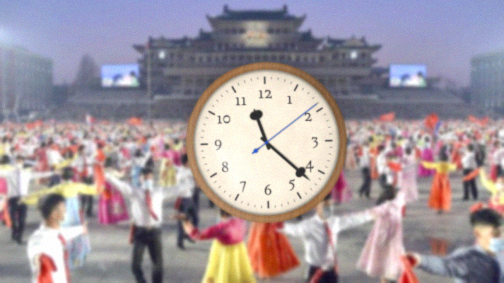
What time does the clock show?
11:22:09
